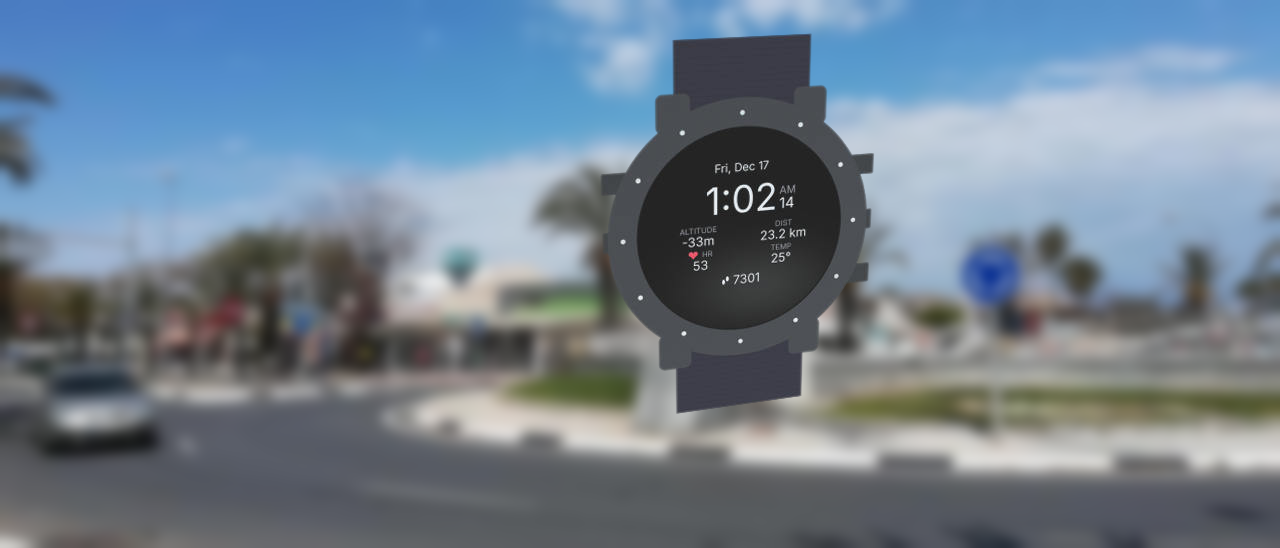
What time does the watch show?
1:02:14
